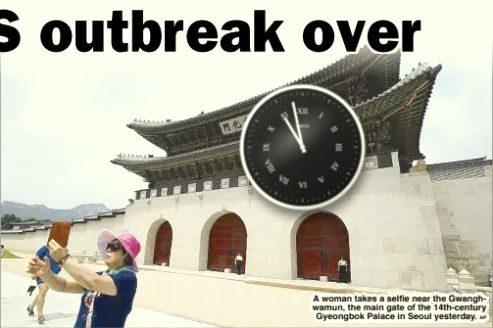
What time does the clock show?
10:58
